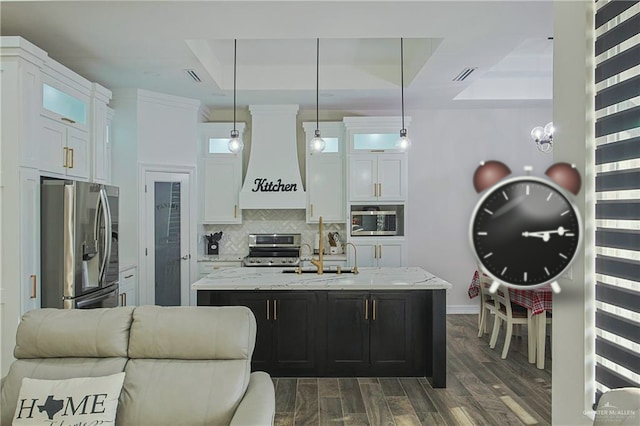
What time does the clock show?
3:14
